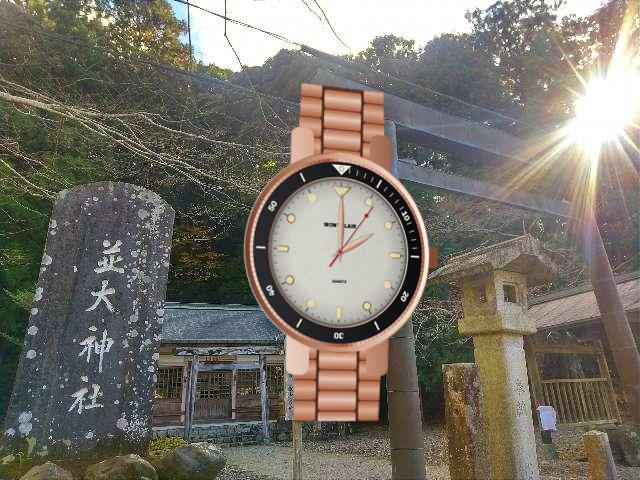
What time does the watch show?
2:00:06
